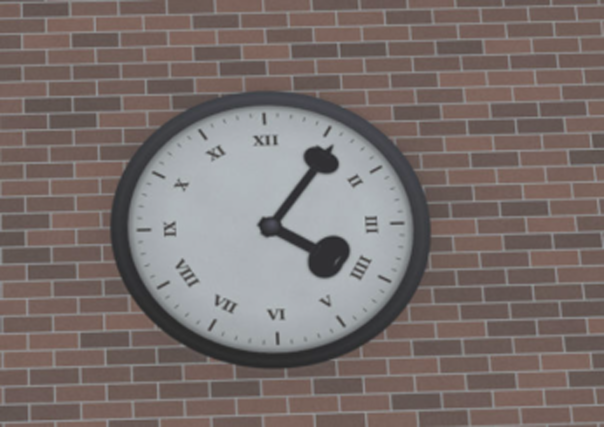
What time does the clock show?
4:06
